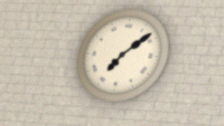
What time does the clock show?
7:08
